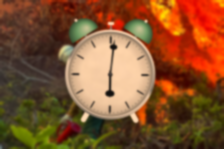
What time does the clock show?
6:01
